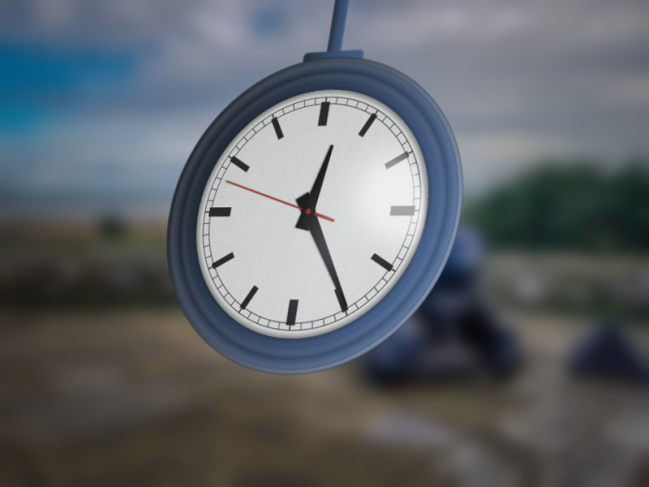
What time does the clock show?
12:24:48
